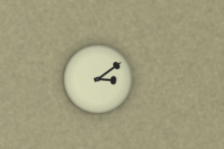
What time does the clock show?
3:09
